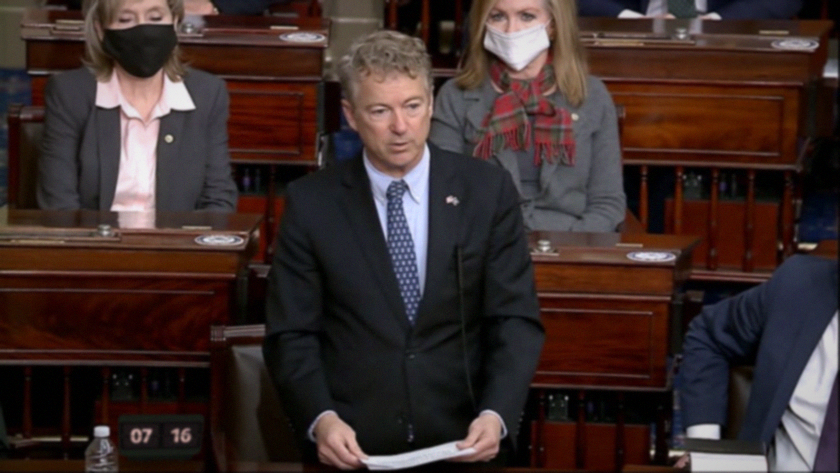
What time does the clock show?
7:16
